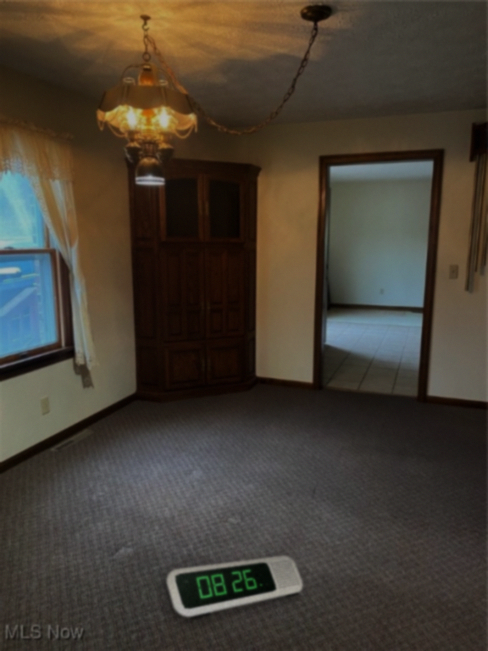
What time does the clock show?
8:26
